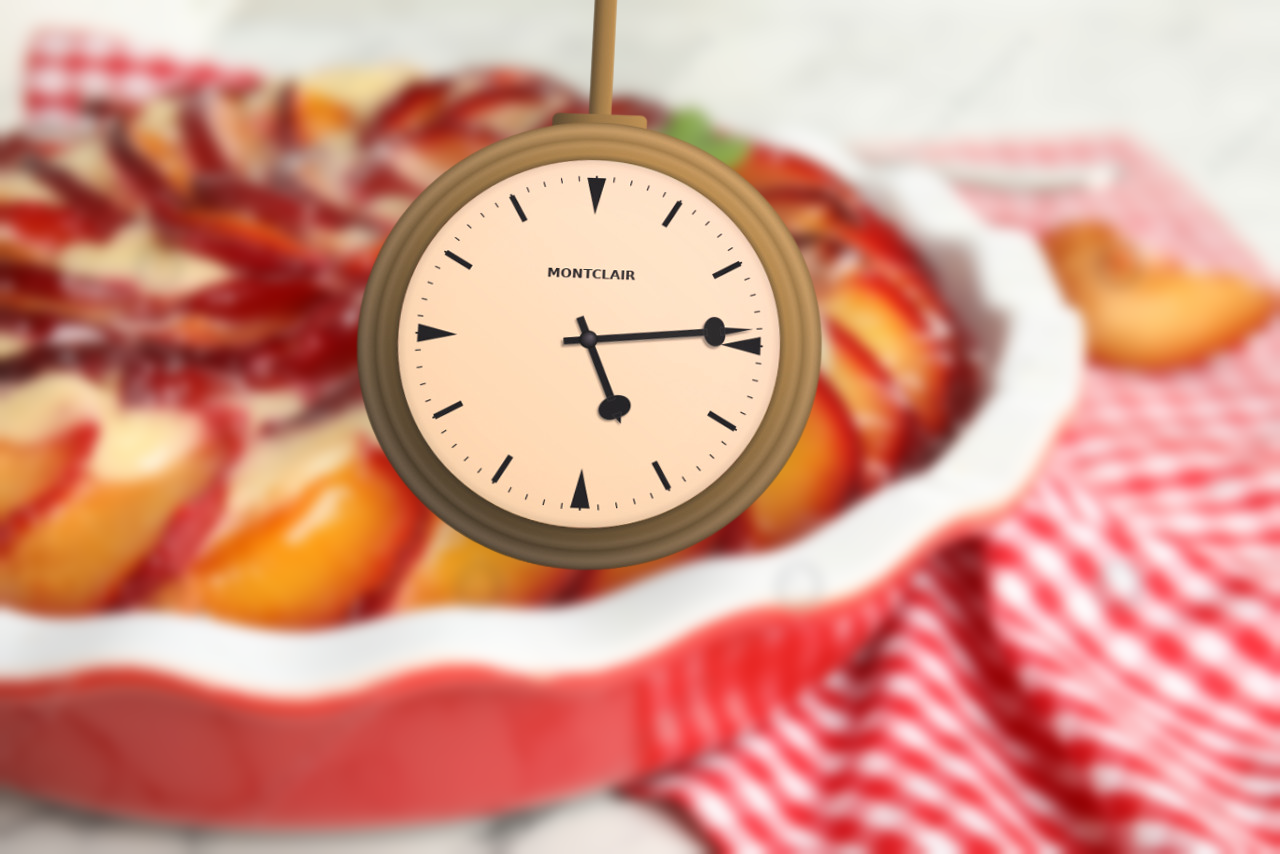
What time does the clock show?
5:14
